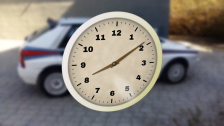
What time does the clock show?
8:09
